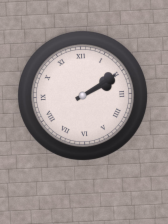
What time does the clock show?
2:10
